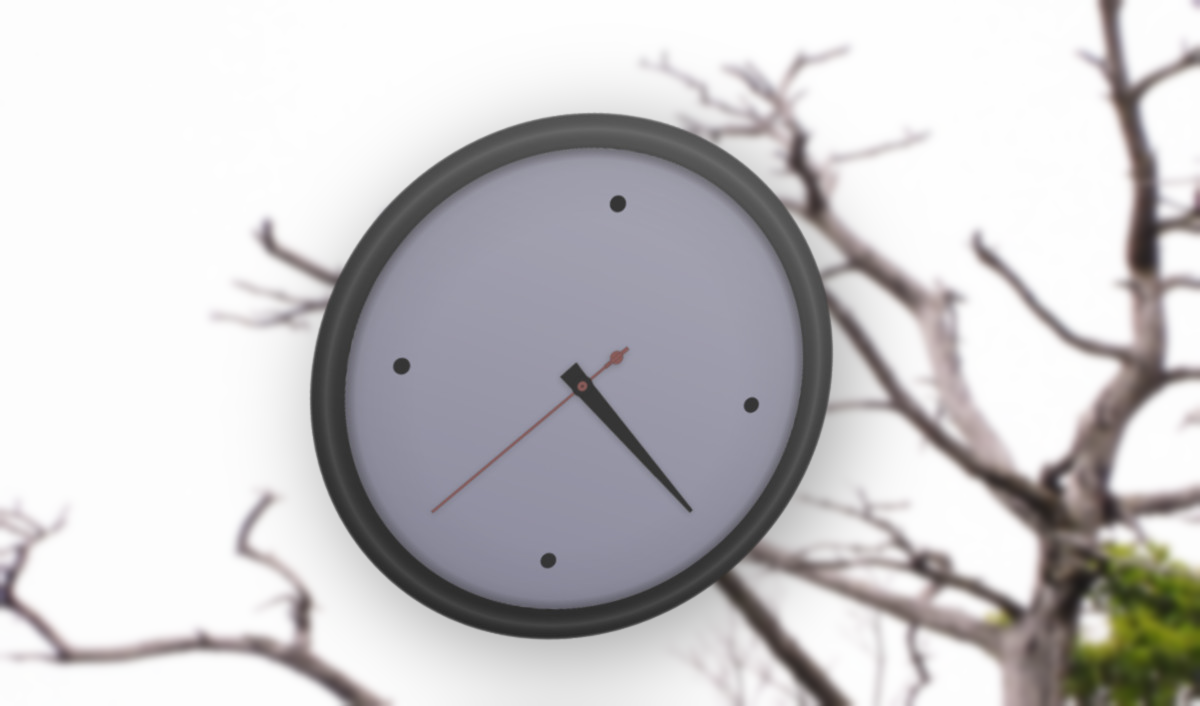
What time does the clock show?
4:21:37
